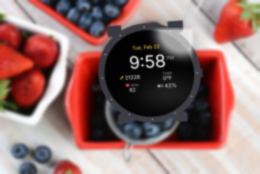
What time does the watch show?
9:58
